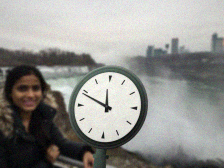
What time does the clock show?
11:49
